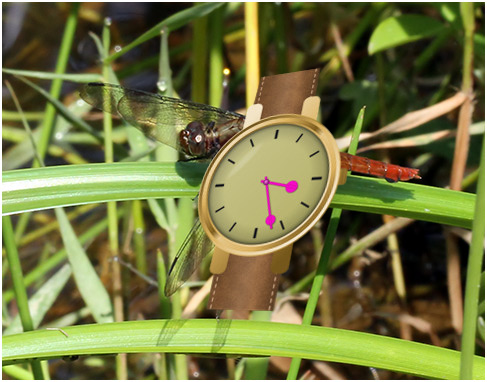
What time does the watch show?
3:27
